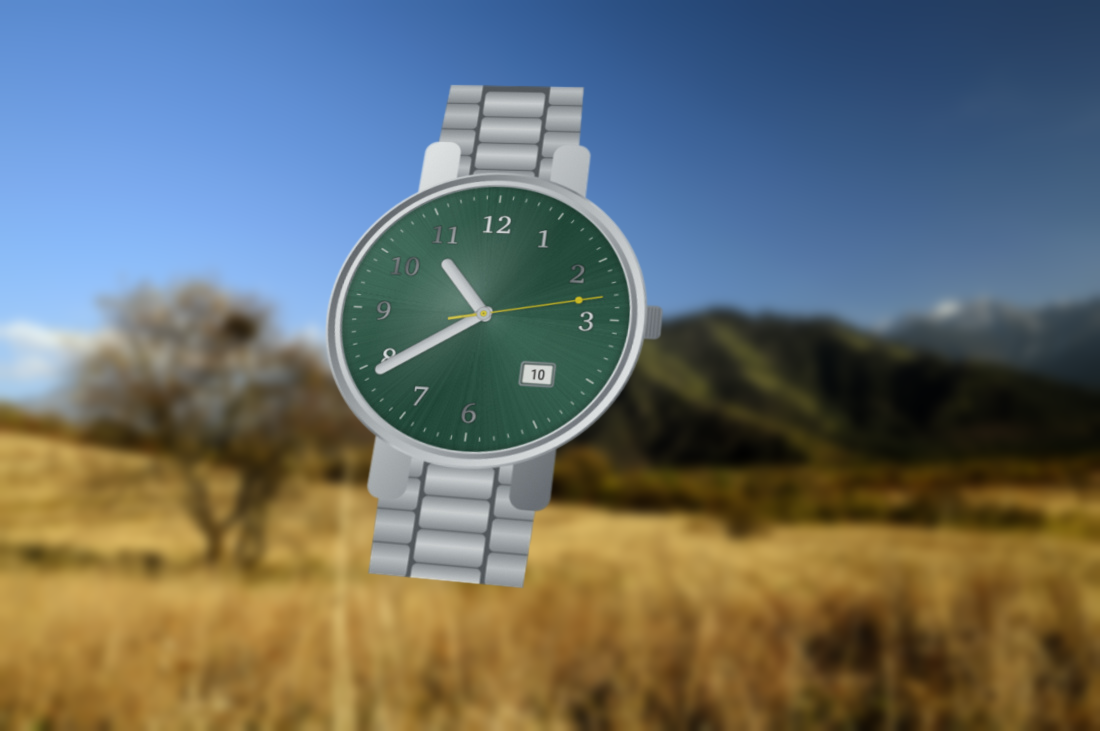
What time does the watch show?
10:39:13
